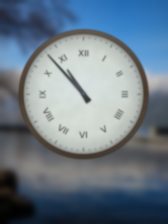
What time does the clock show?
10:53
